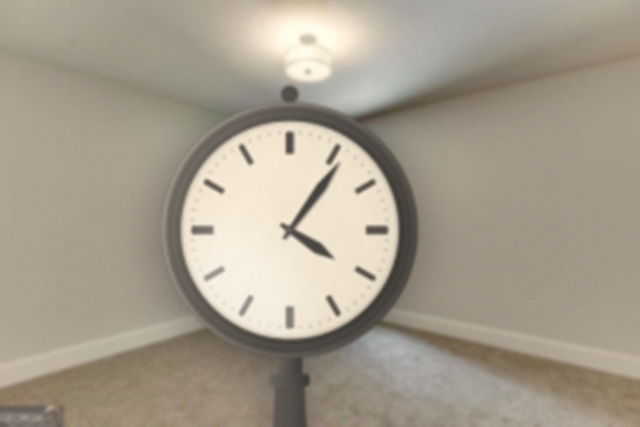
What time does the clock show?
4:06
